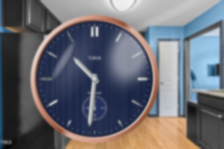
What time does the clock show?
10:31
